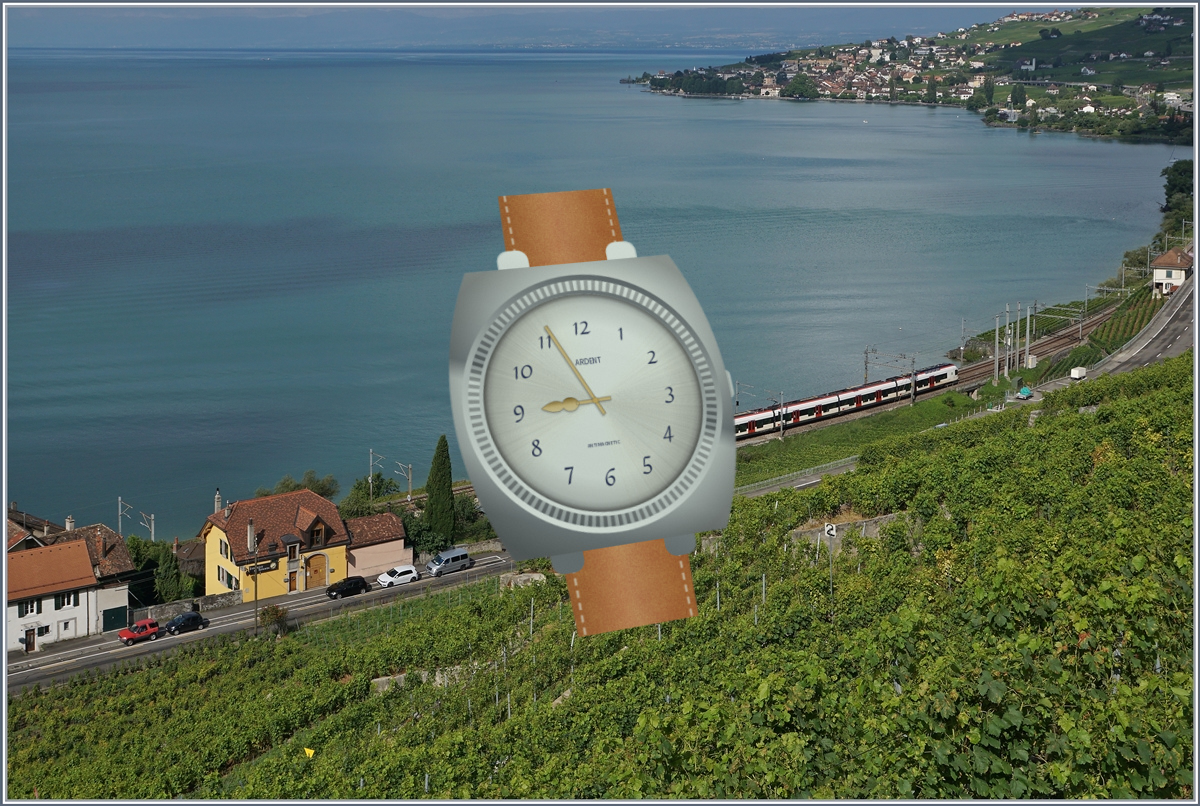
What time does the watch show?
8:56
